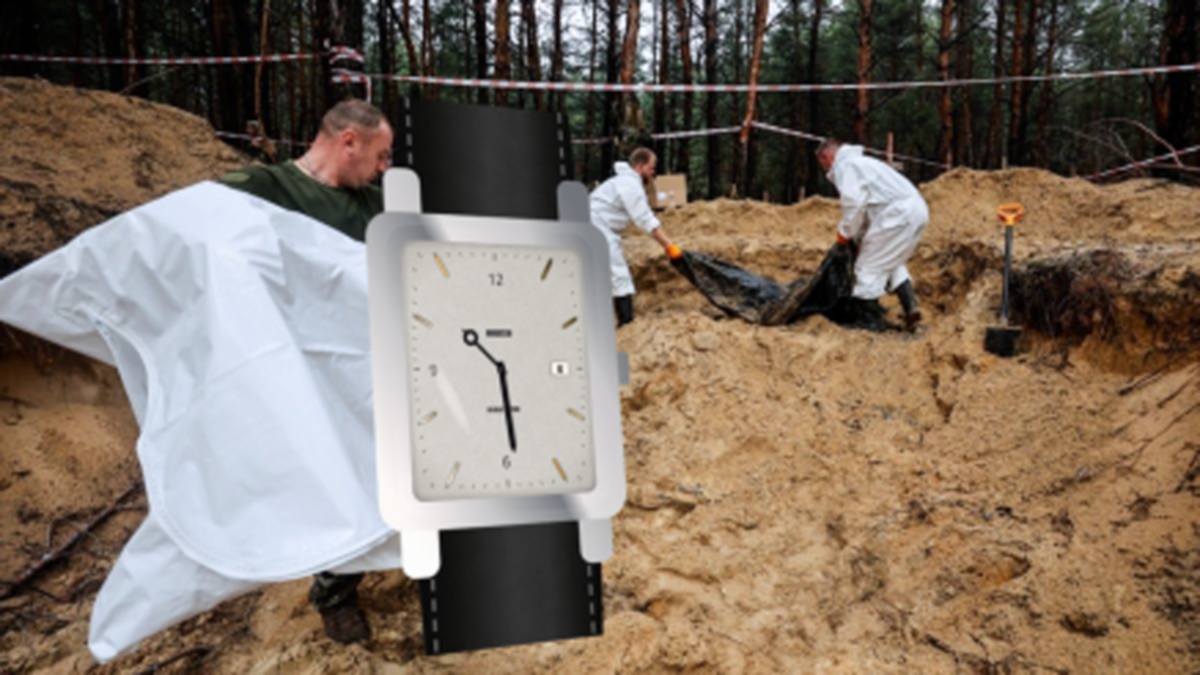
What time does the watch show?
10:29
